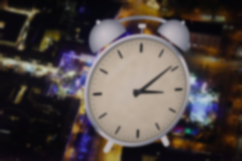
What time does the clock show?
3:09
